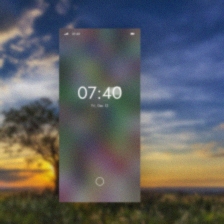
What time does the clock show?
7:40
